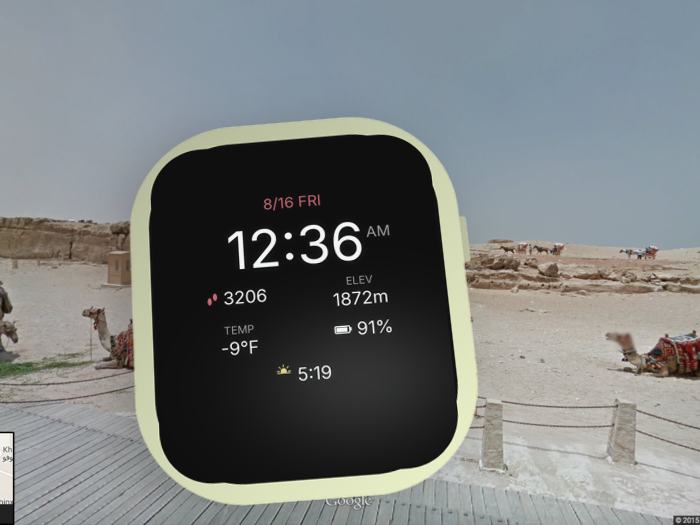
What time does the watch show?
12:36
